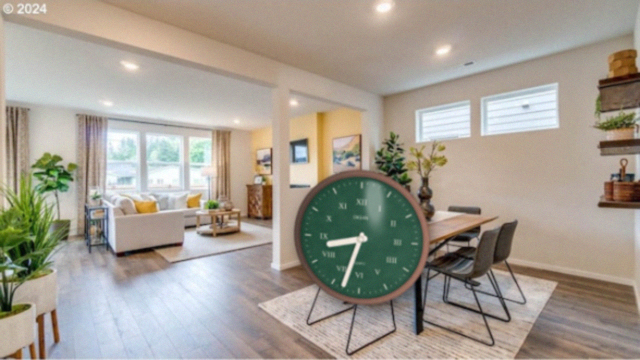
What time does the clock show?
8:33
